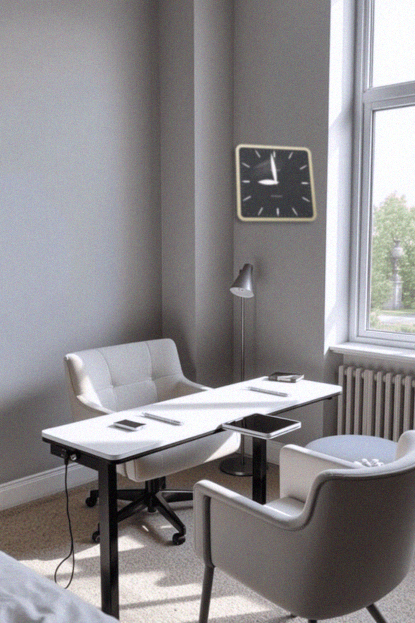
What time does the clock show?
8:59
